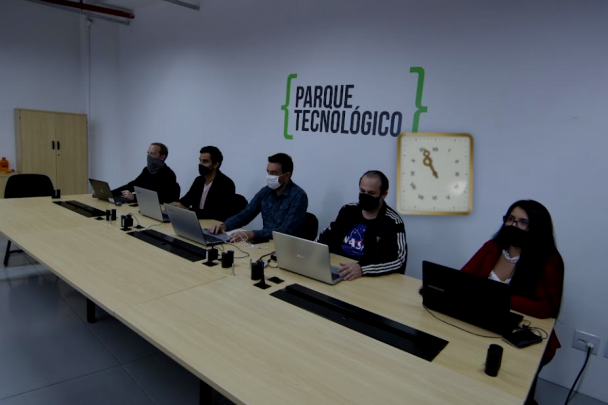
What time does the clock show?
10:56
